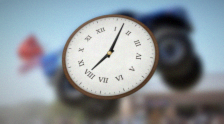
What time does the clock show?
8:07
